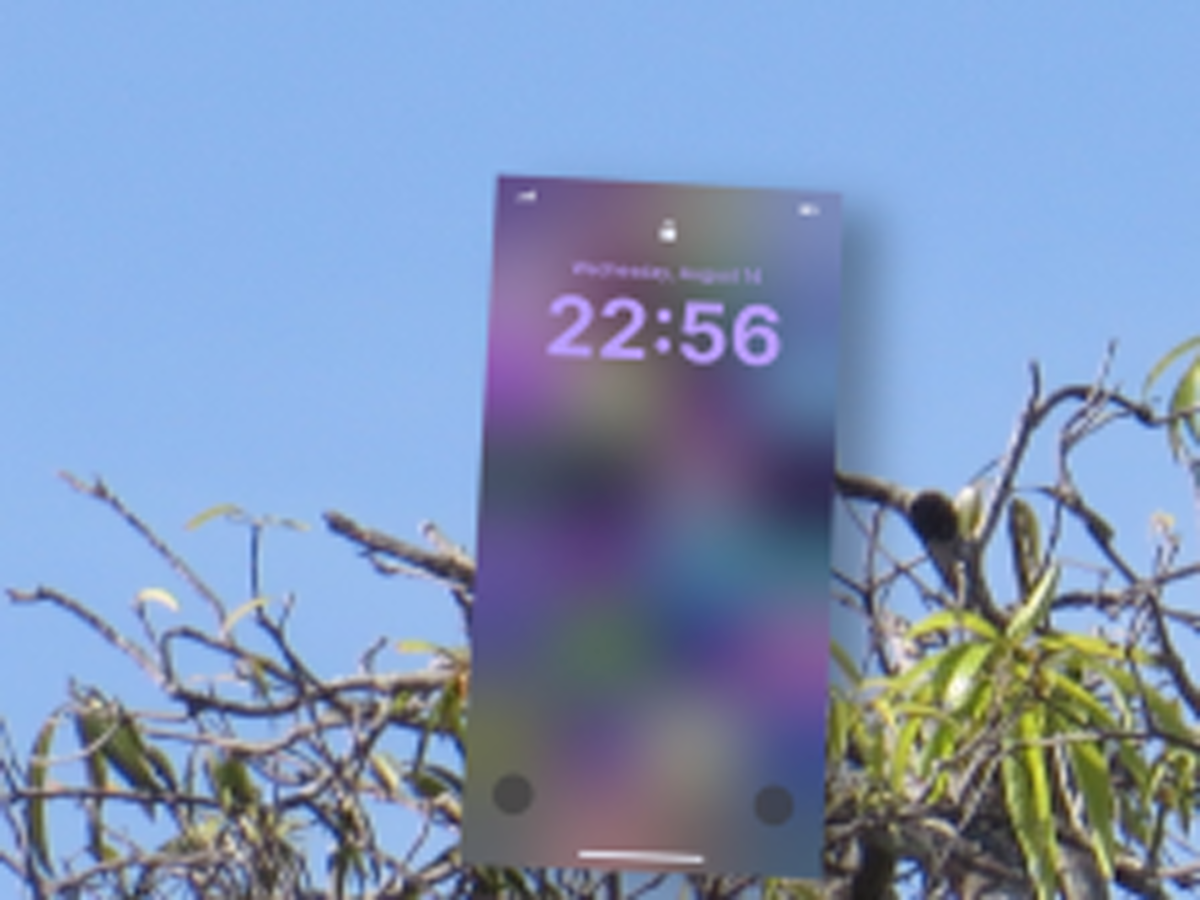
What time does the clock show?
22:56
